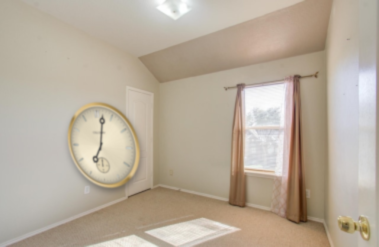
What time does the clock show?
7:02
